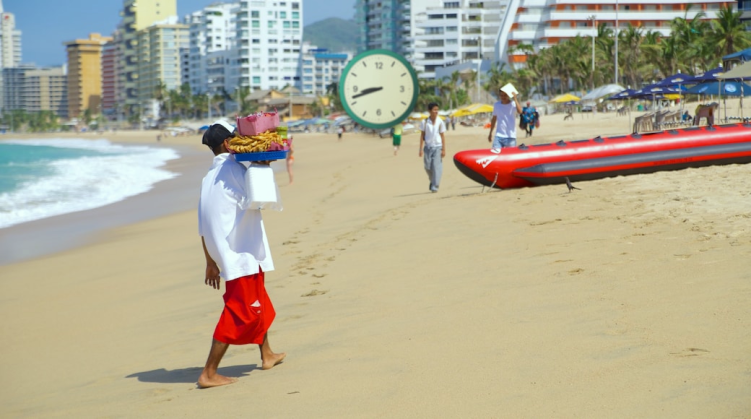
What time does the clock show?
8:42
